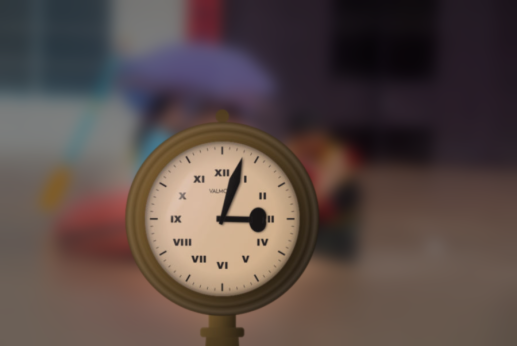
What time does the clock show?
3:03
